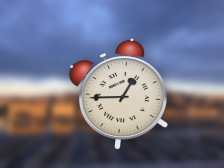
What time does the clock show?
1:49
